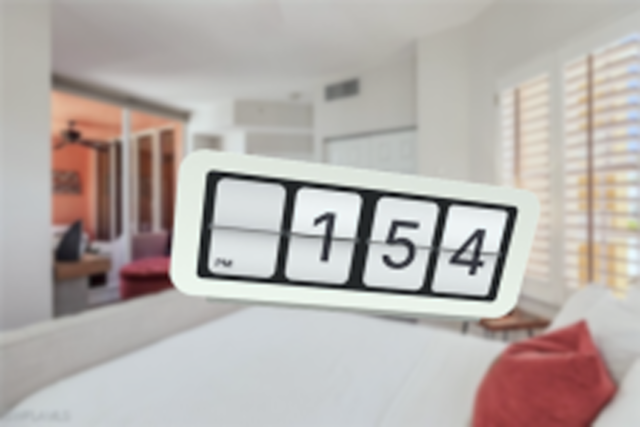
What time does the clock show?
1:54
